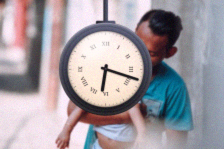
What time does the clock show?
6:18
